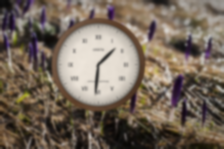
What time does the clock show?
1:31
